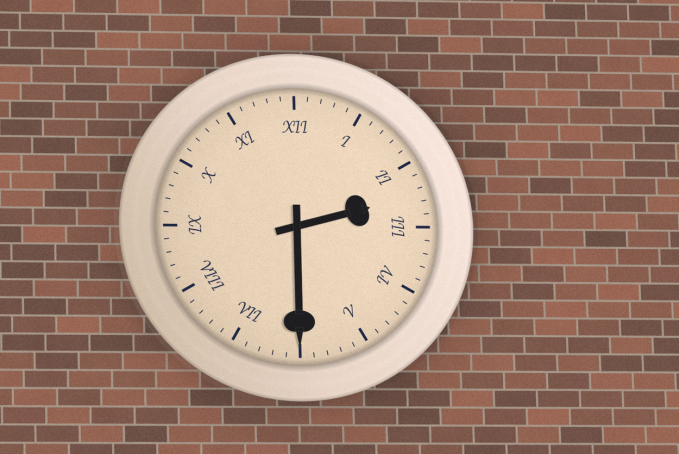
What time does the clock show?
2:30
